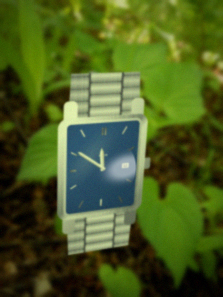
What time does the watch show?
11:51
